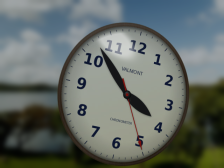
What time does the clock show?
3:52:25
